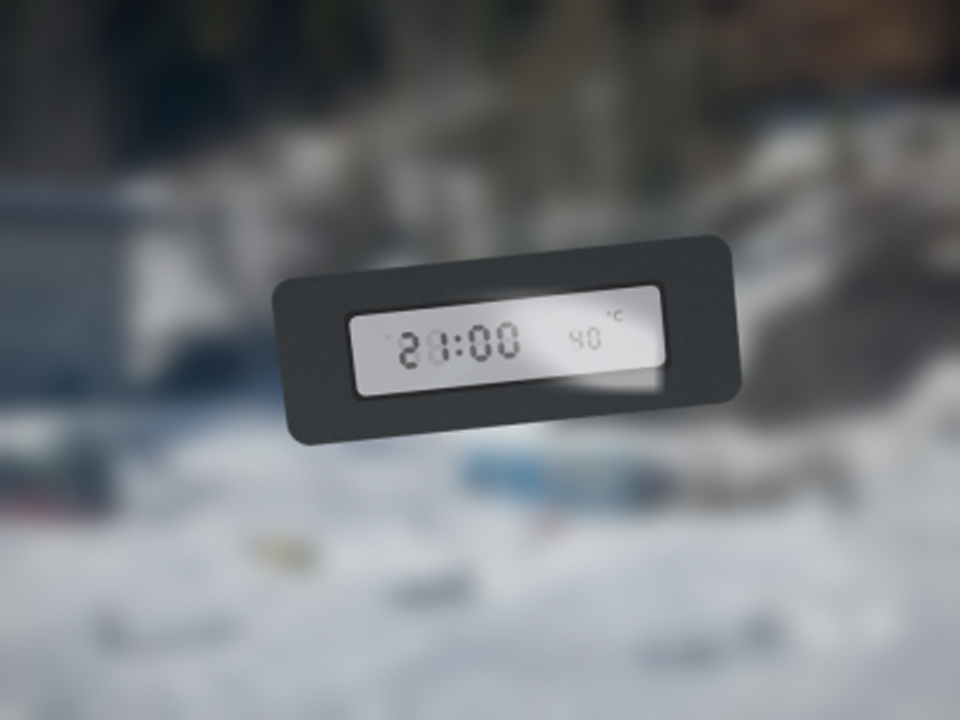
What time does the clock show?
21:00
